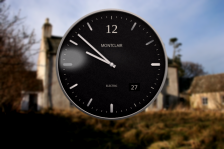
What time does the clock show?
9:52
